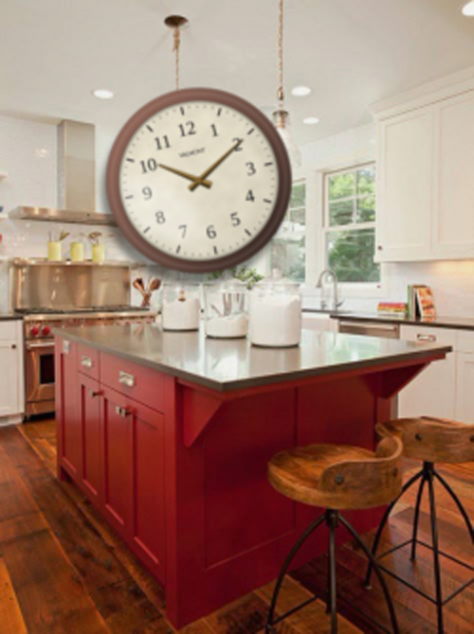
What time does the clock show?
10:10
